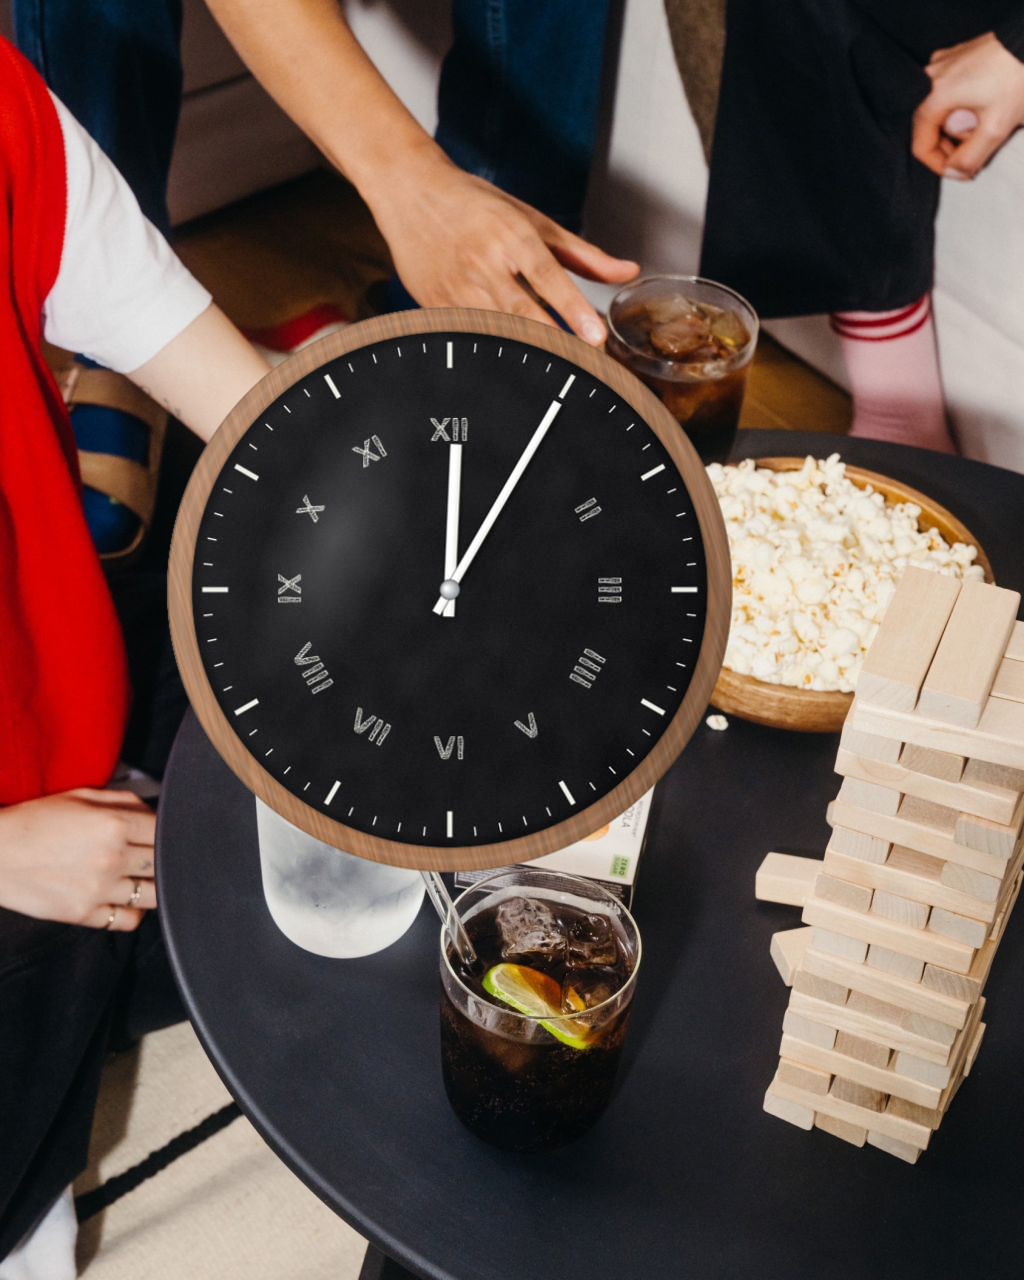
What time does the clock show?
12:05
